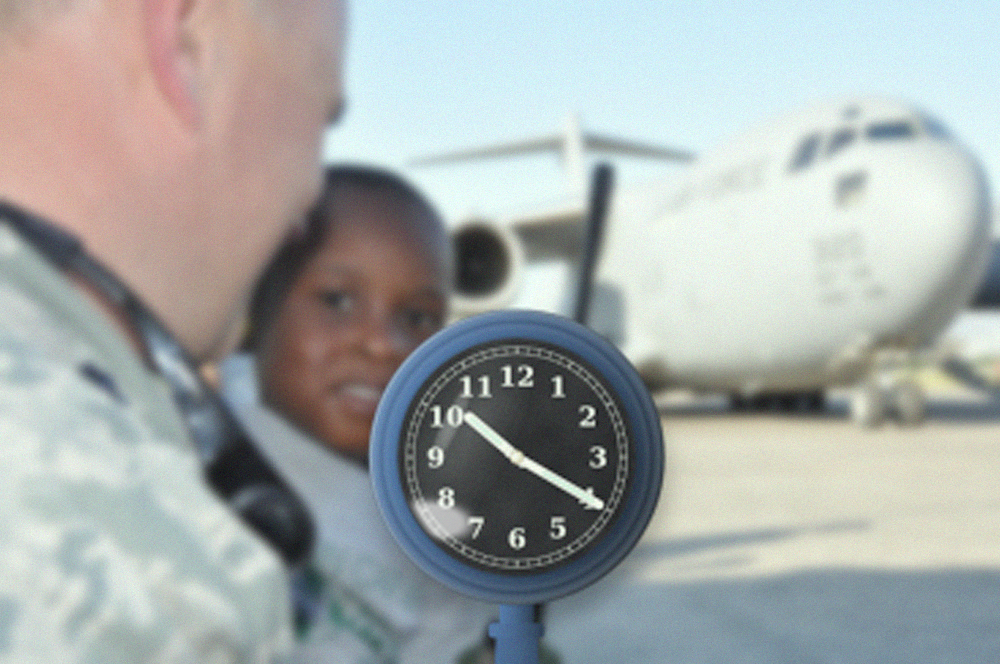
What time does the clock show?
10:20
